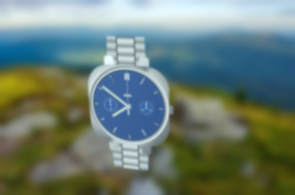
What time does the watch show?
7:51
